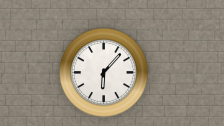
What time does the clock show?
6:07
